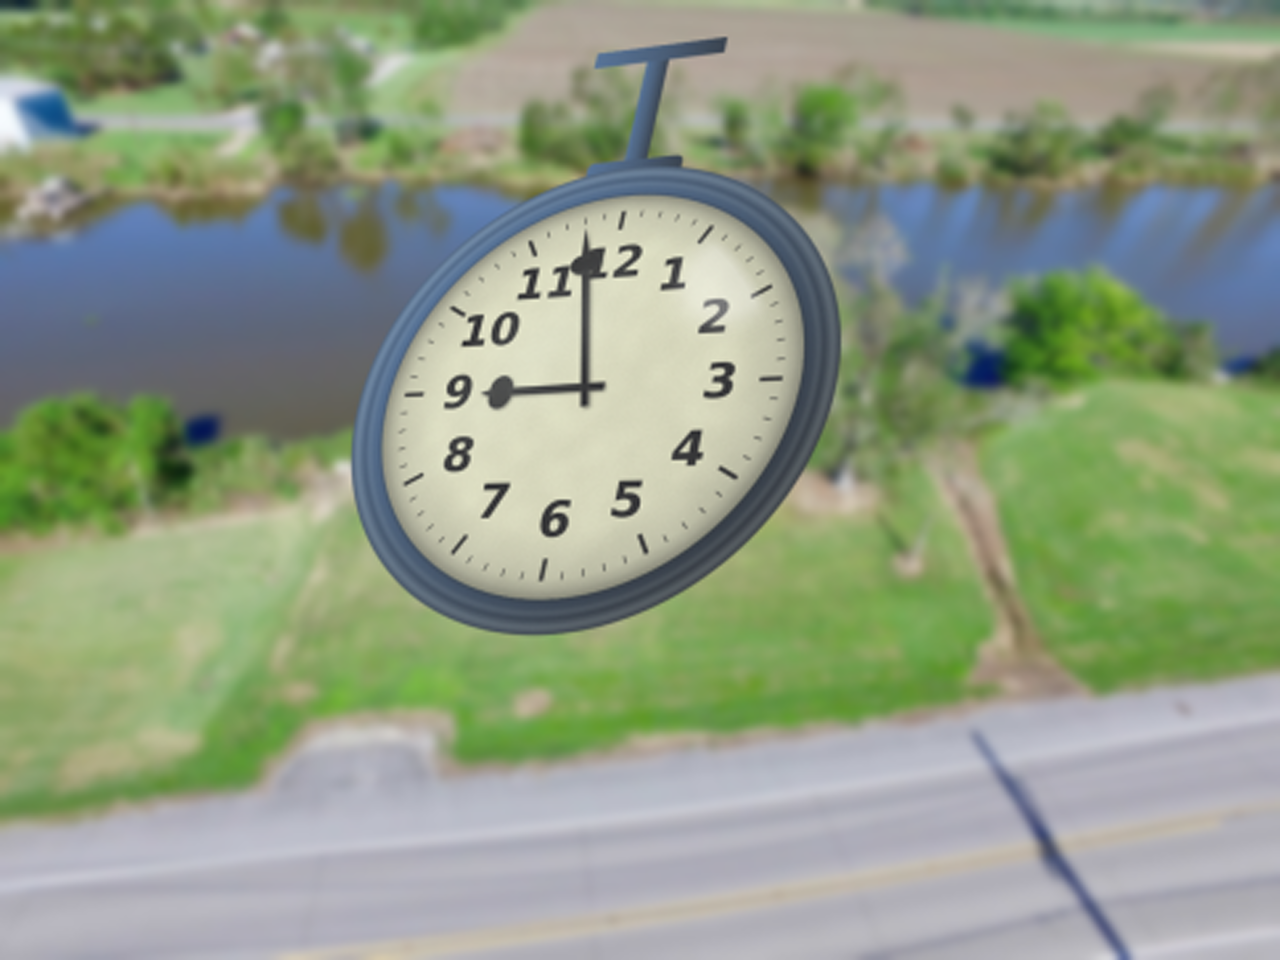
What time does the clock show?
8:58
